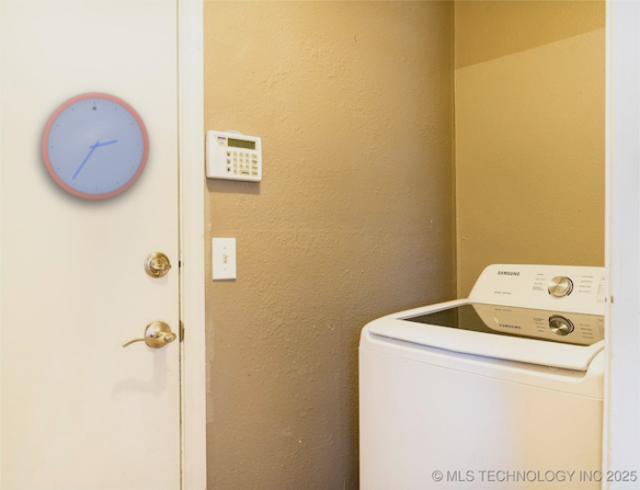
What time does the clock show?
2:36
